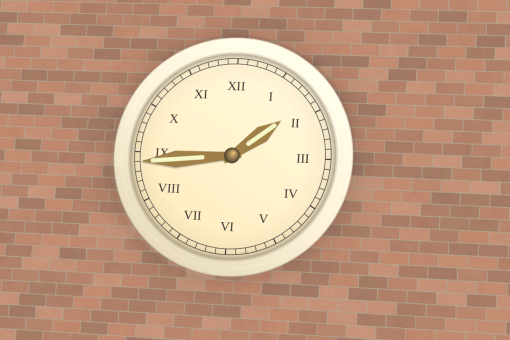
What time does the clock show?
1:44
